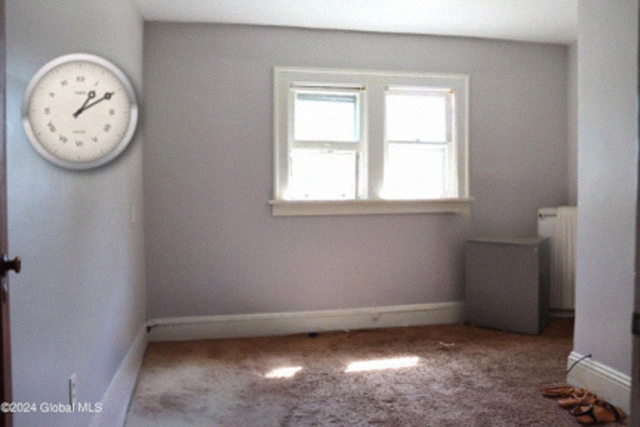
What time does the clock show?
1:10
